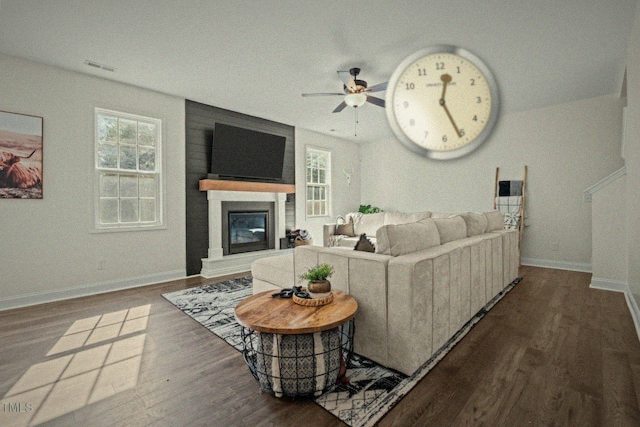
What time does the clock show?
12:26
